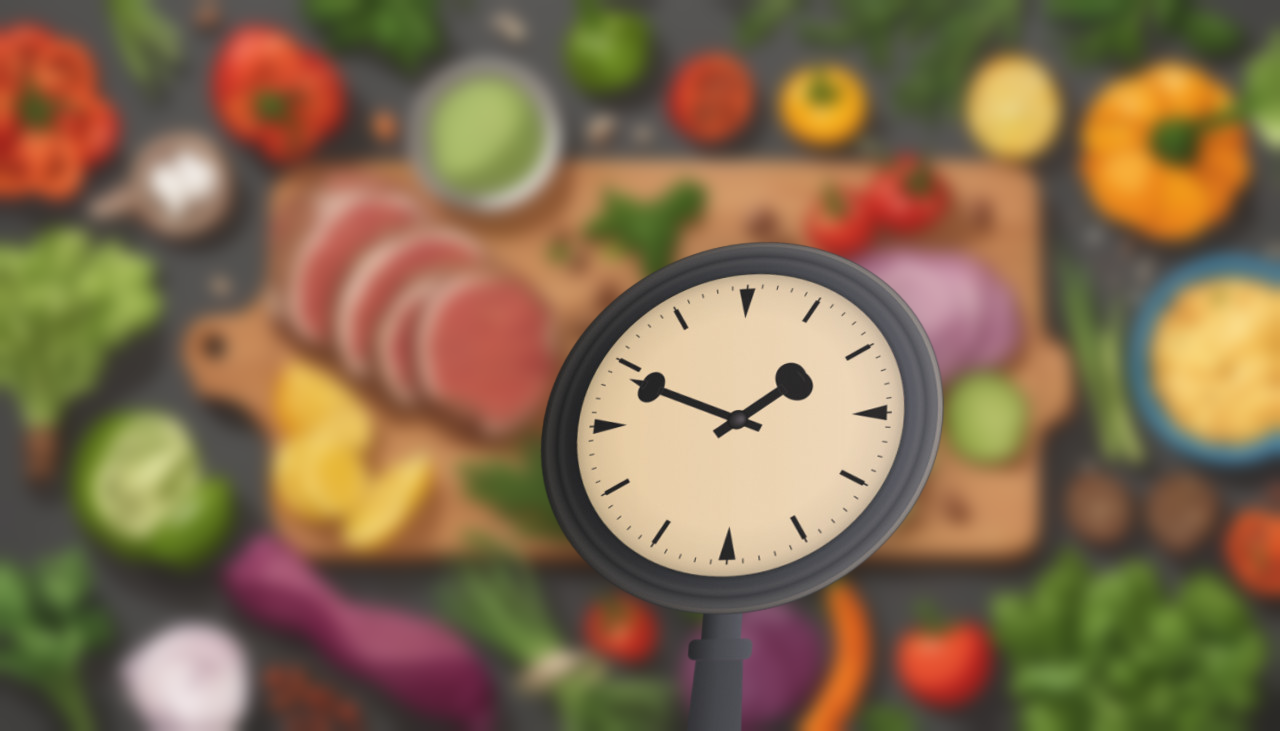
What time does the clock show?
1:49
